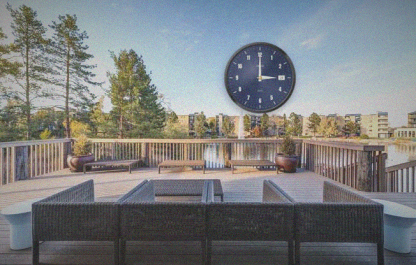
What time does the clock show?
3:00
